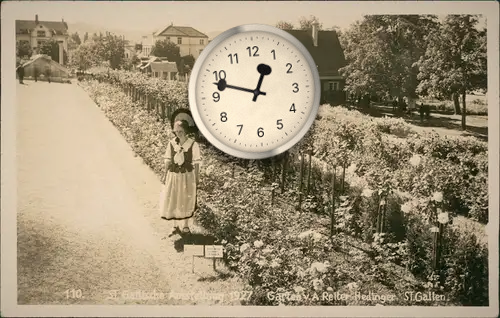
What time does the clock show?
12:48
